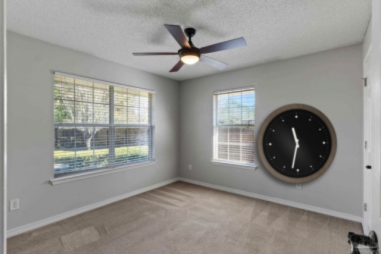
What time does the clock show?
11:32
